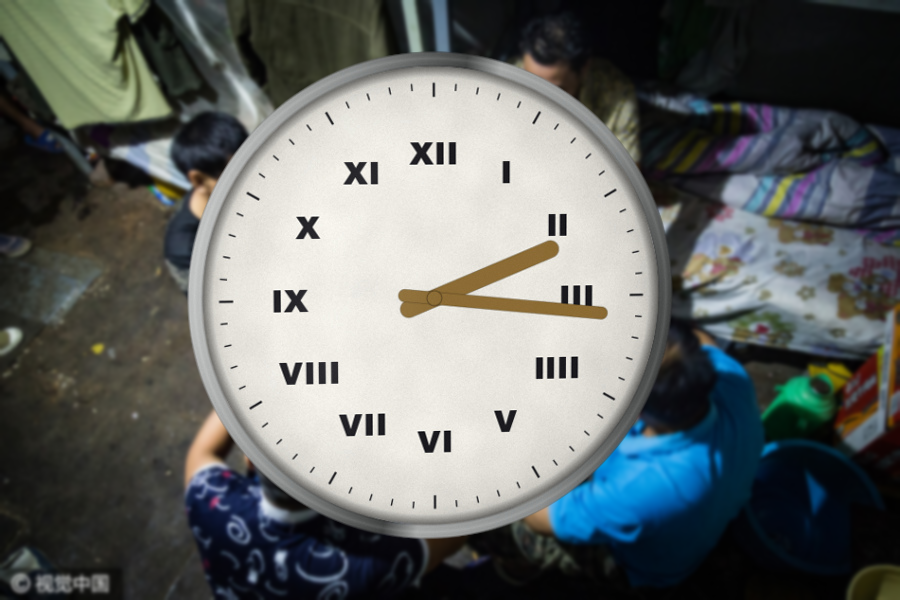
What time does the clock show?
2:16
